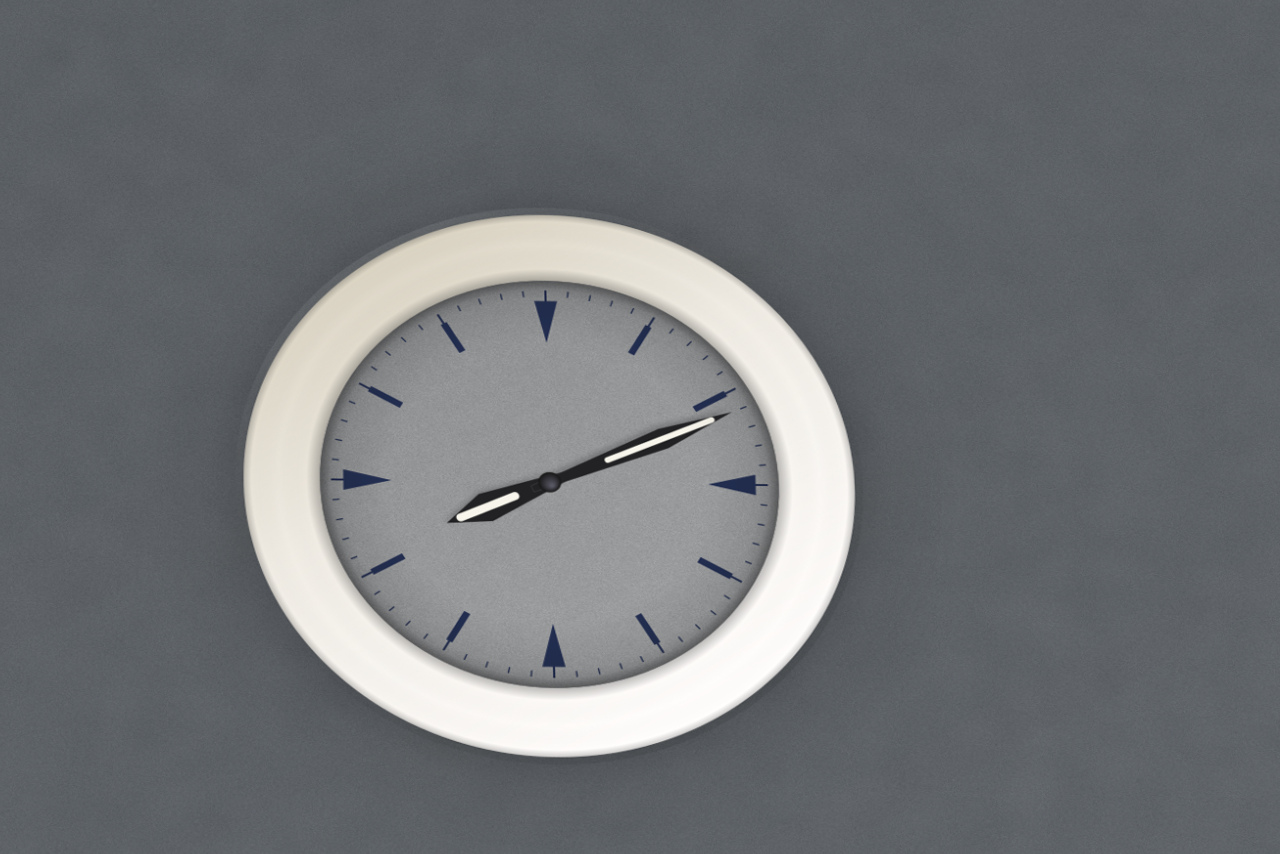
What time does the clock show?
8:11
